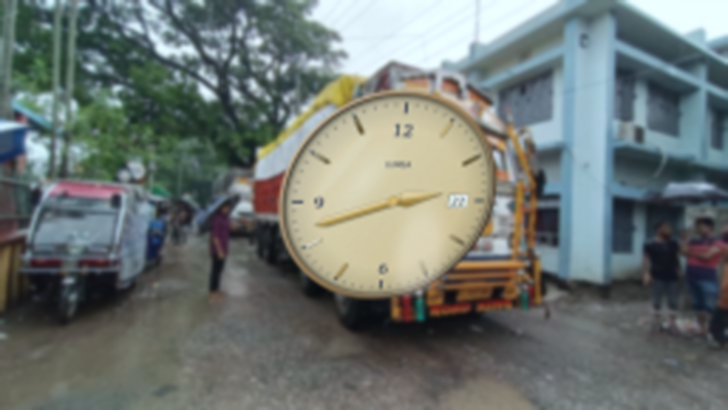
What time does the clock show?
2:42
